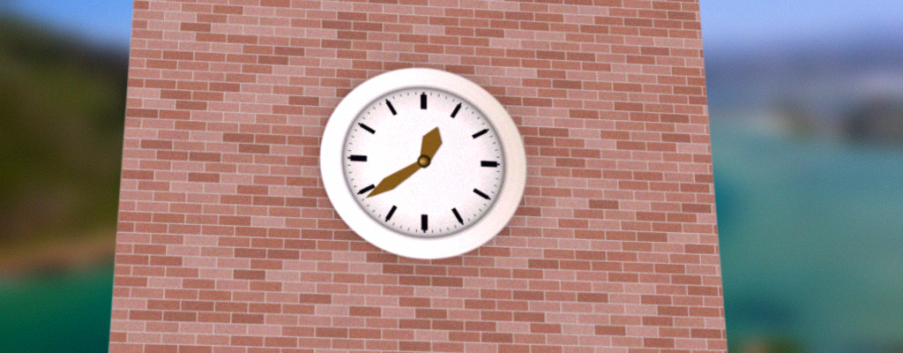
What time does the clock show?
12:39
